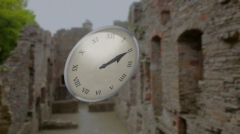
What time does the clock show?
2:10
